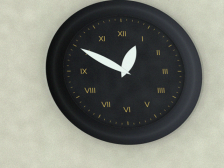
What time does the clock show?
12:50
